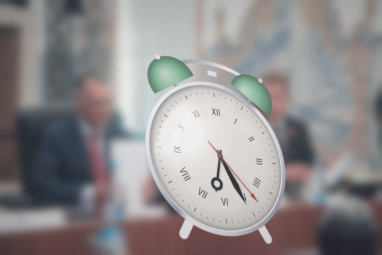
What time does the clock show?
6:25:23
